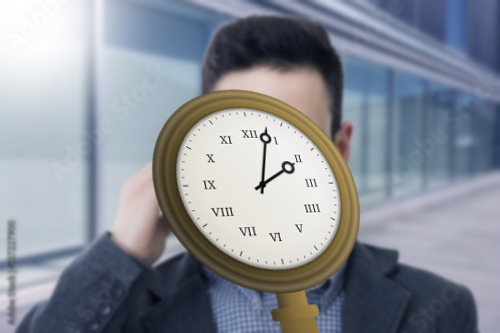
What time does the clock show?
2:03
